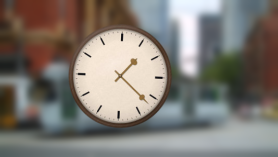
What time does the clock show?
1:22
